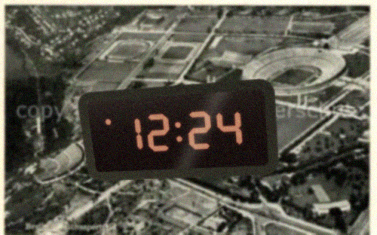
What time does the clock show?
12:24
